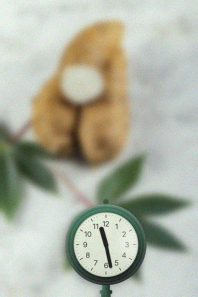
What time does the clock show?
11:28
